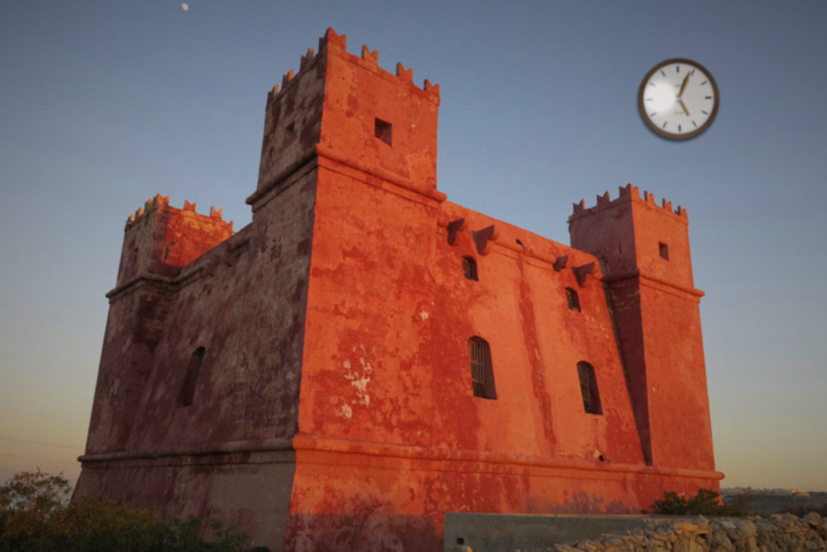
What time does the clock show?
5:04
